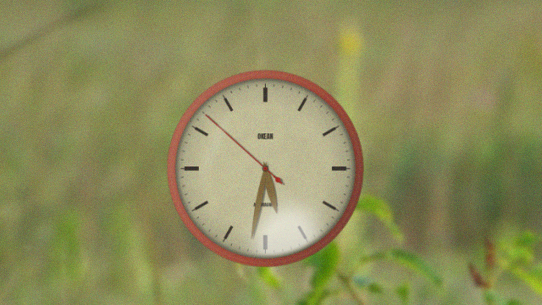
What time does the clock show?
5:31:52
